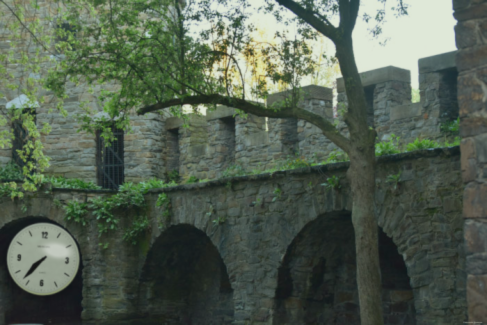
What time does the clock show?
7:37
